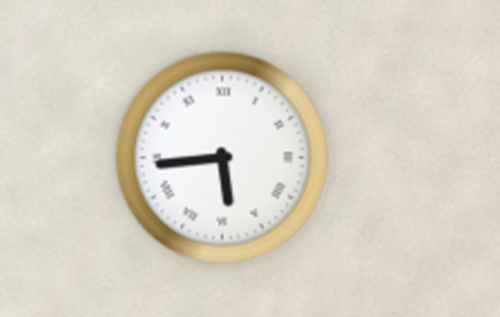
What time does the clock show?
5:44
